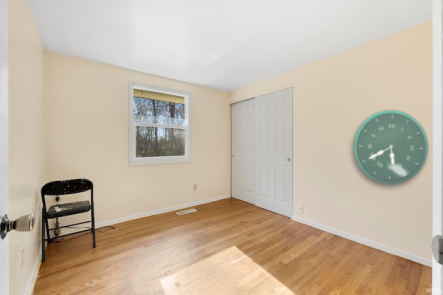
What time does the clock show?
5:40
